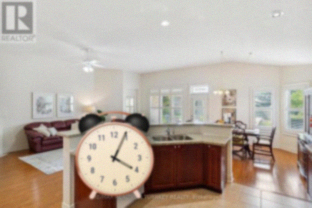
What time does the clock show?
4:04
